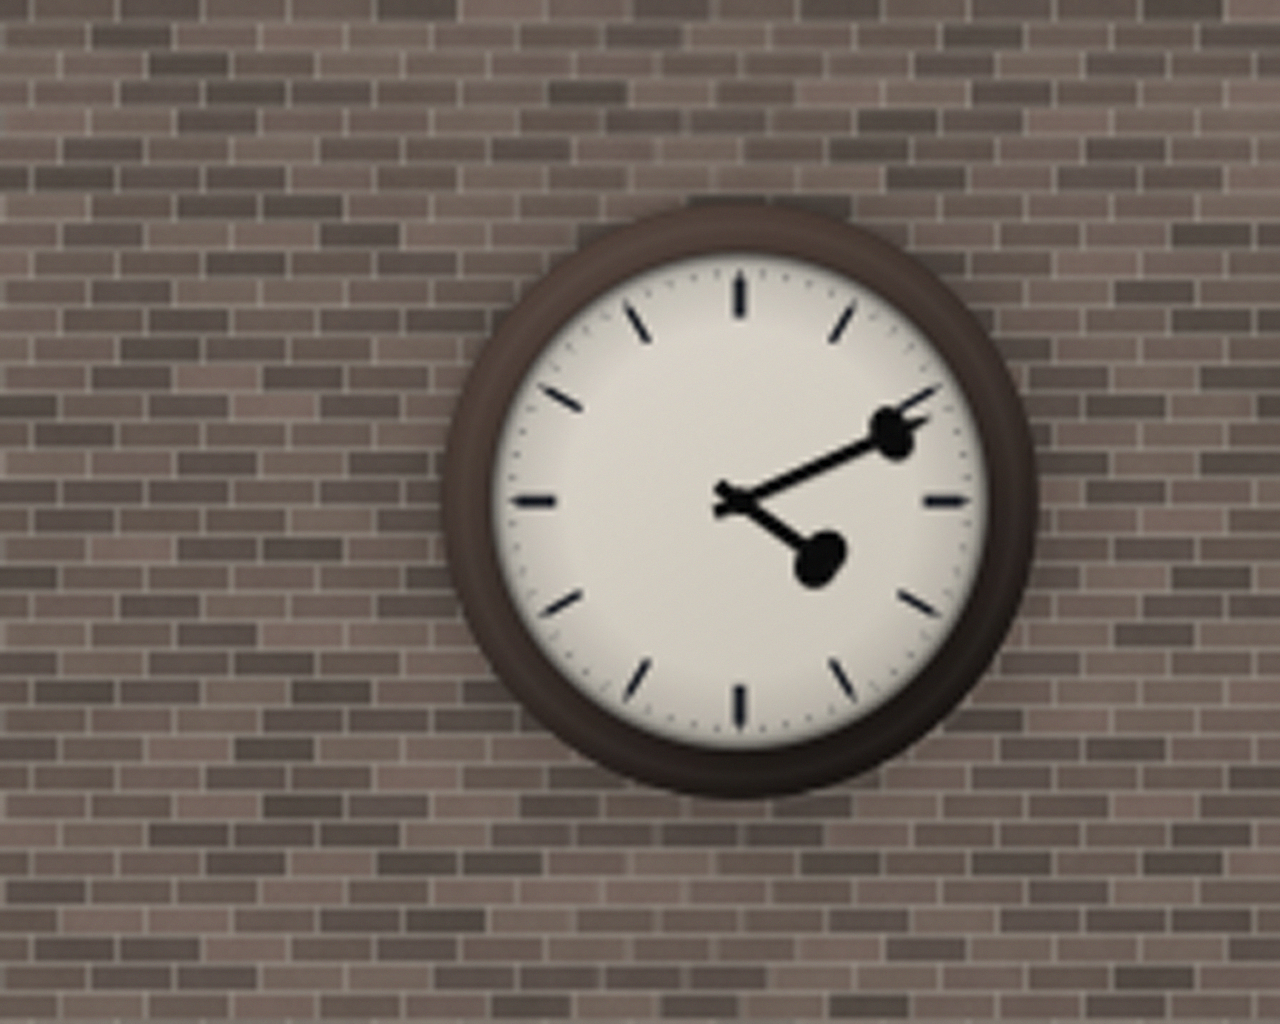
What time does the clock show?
4:11
